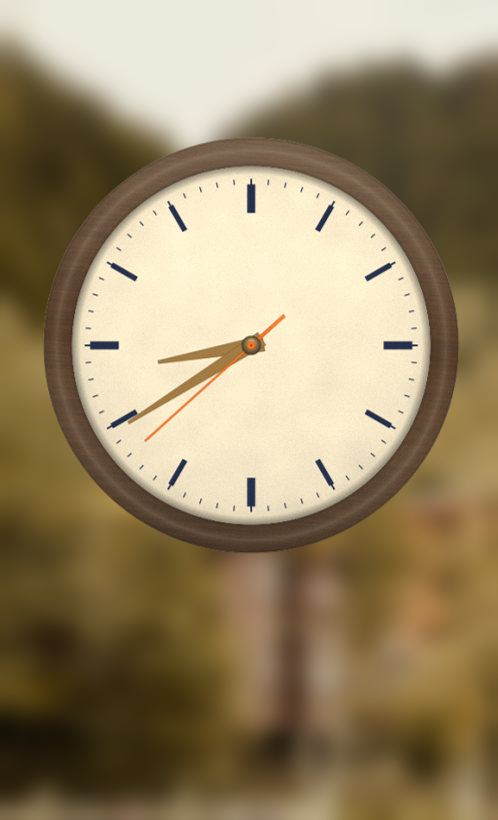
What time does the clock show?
8:39:38
